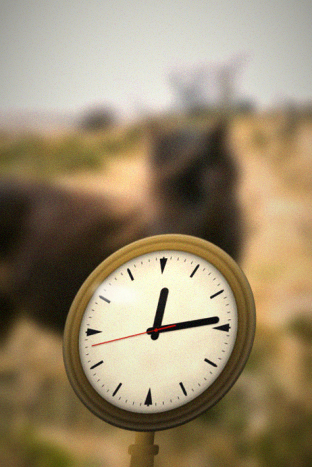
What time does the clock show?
12:13:43
